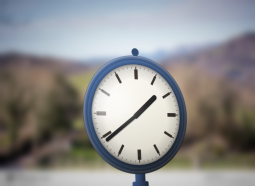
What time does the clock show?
1:39
